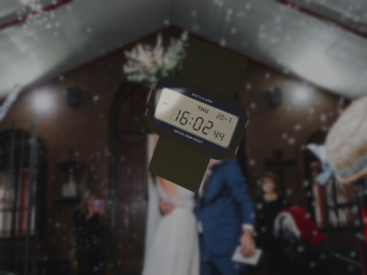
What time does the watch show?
16:02:44
